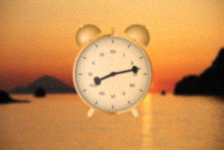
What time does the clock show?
8:13
